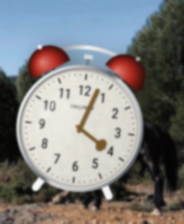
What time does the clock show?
4:03
